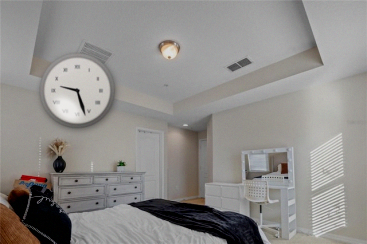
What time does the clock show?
9:27
